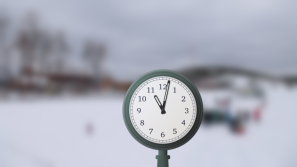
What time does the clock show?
11:02
